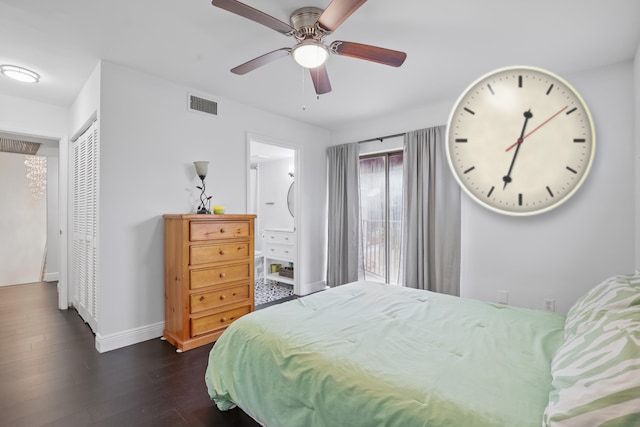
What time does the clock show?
12:33:09
